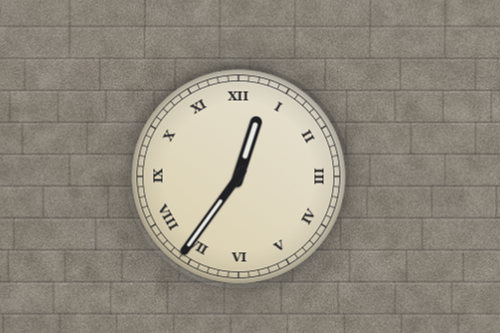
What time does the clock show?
12:36
